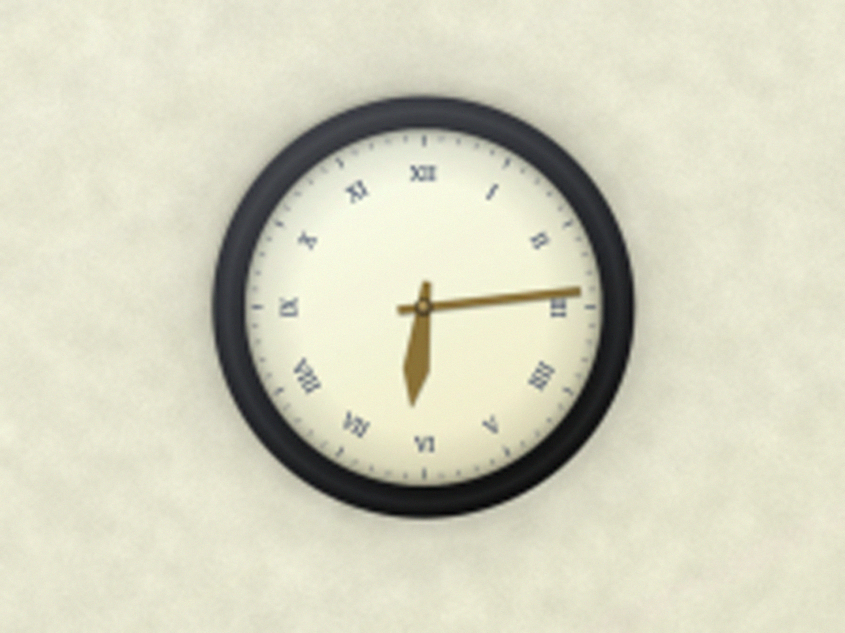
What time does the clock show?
6:14
